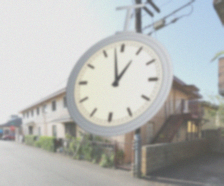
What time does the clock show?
12:58
